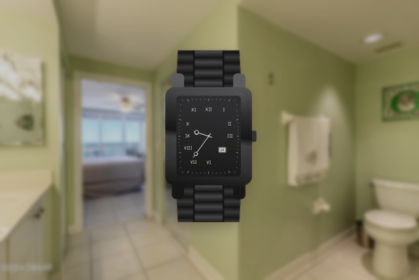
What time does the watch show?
9:36
